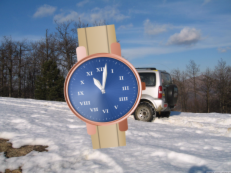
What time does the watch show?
11:02
